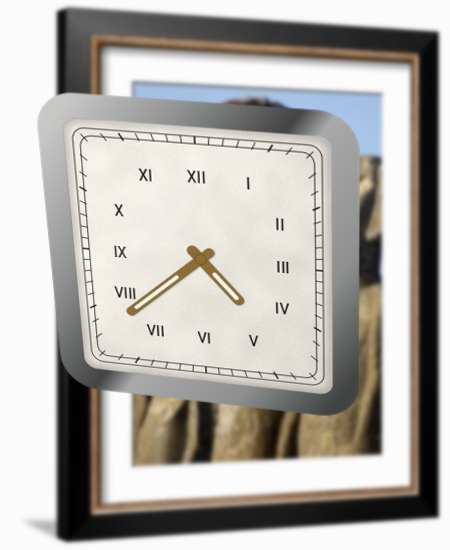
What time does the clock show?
4:38
